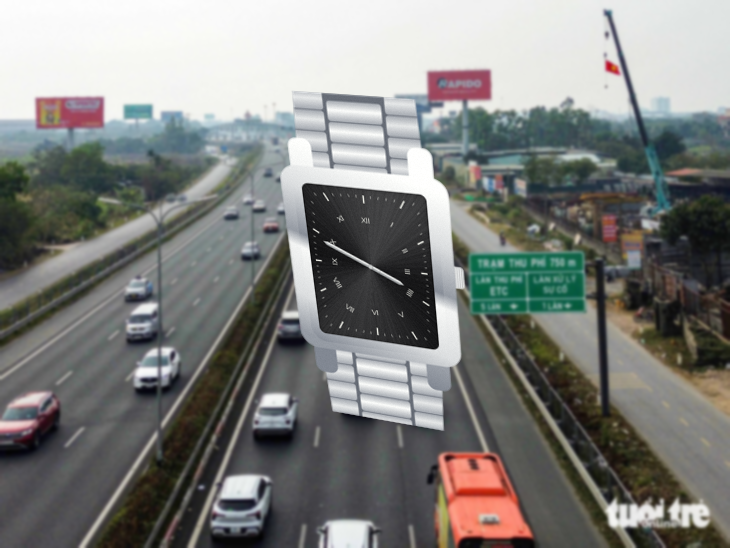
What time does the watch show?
3:49
